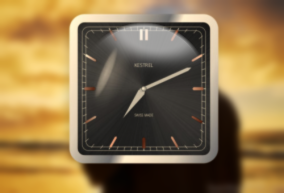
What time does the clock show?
7:11
